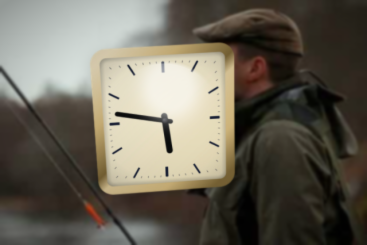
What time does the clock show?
5:47
